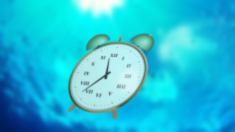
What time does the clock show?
11:37
